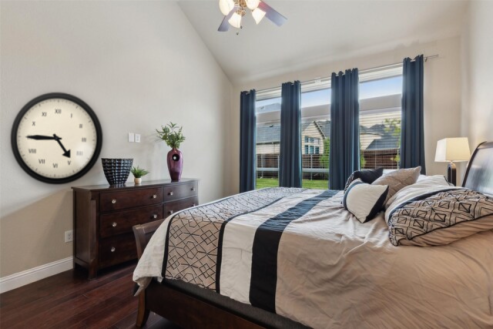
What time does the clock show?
4:45
